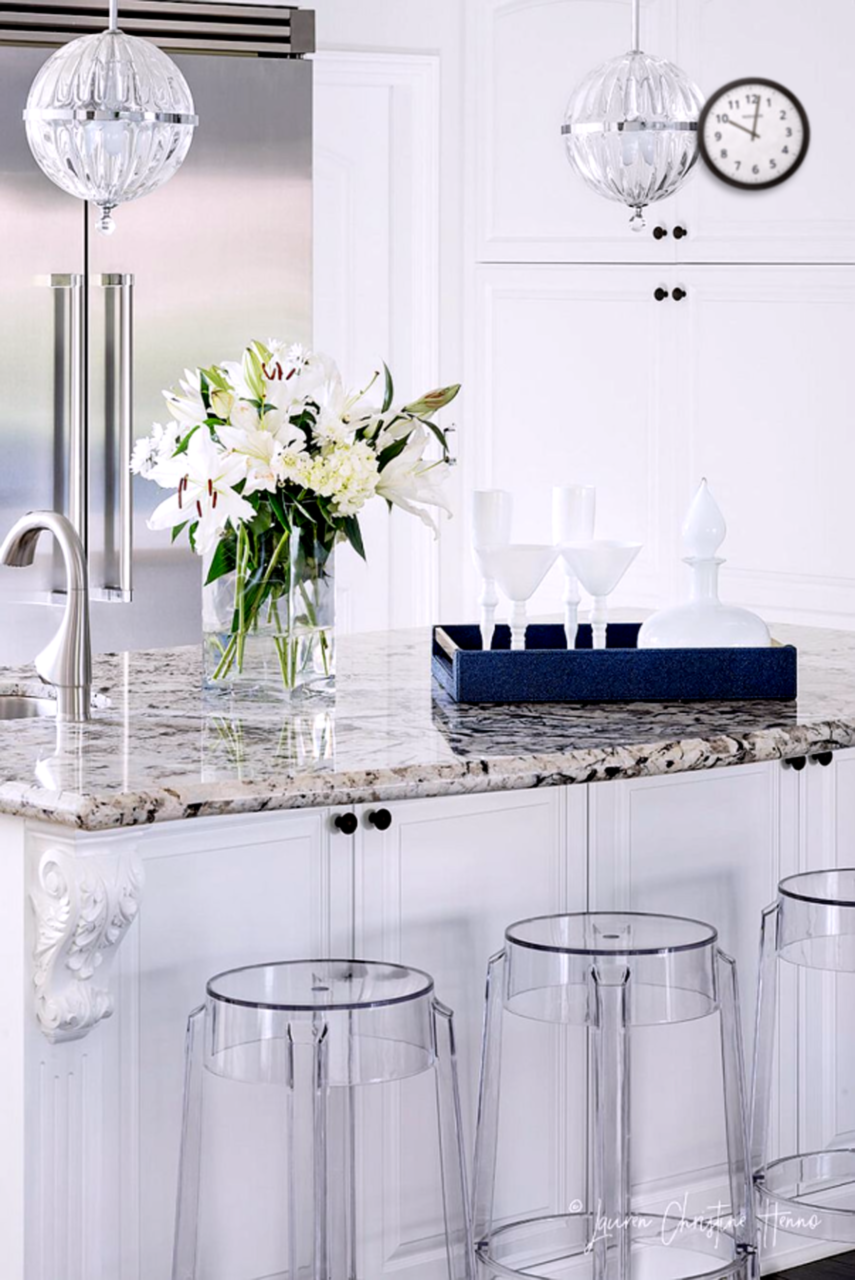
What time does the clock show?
10:02
